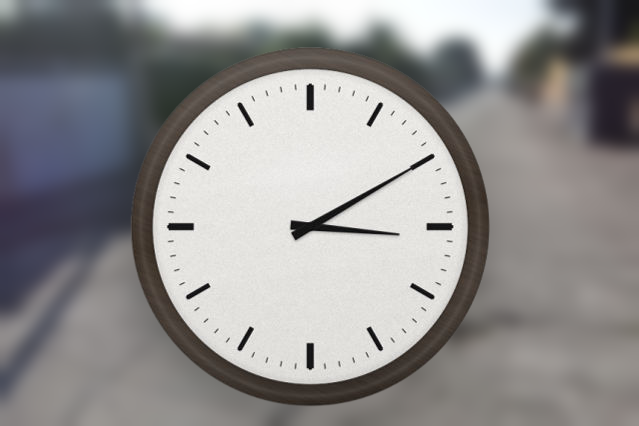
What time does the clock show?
3:10
